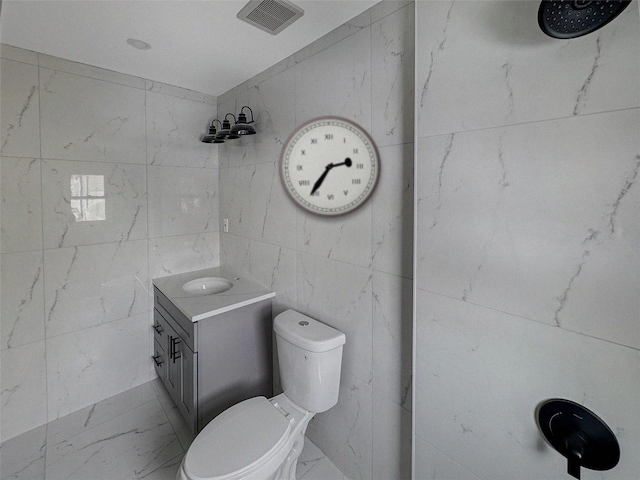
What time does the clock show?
2:36
